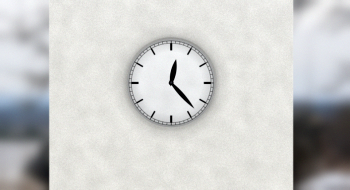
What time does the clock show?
12:23
